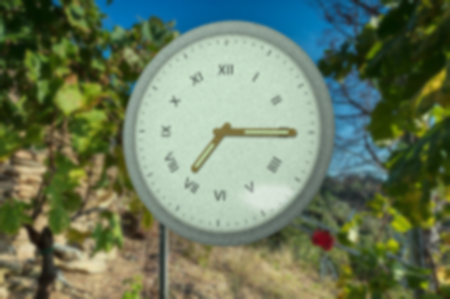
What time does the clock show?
7:15
